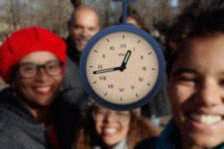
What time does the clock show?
12:43
